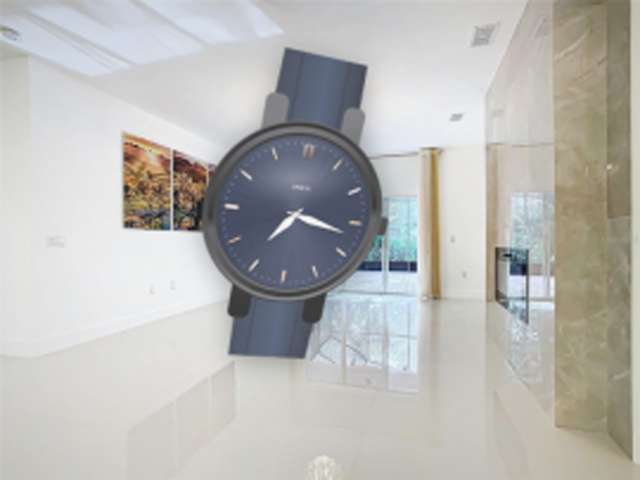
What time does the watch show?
7:17
